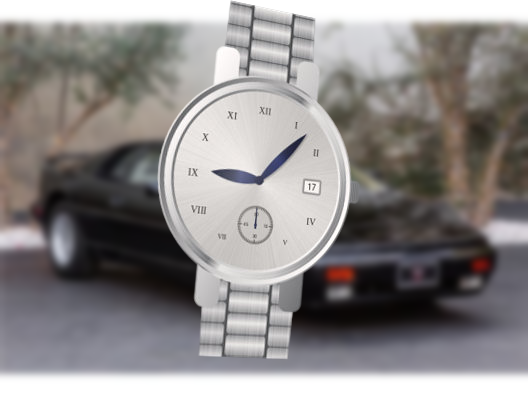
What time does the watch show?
9:07
